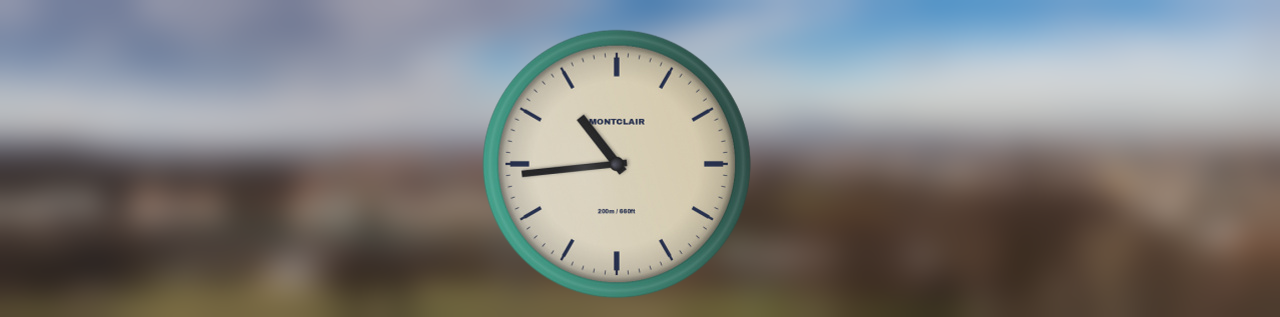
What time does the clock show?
10:44
